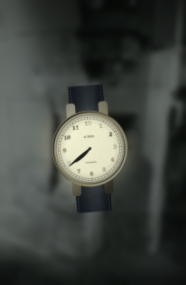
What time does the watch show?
7:39
